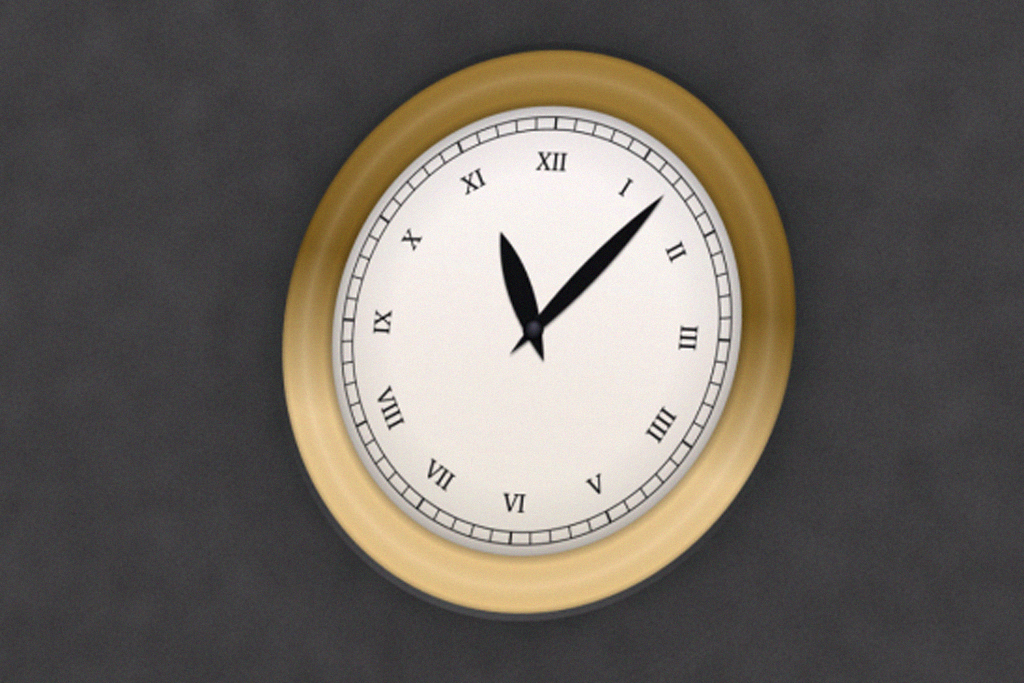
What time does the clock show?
11:07
